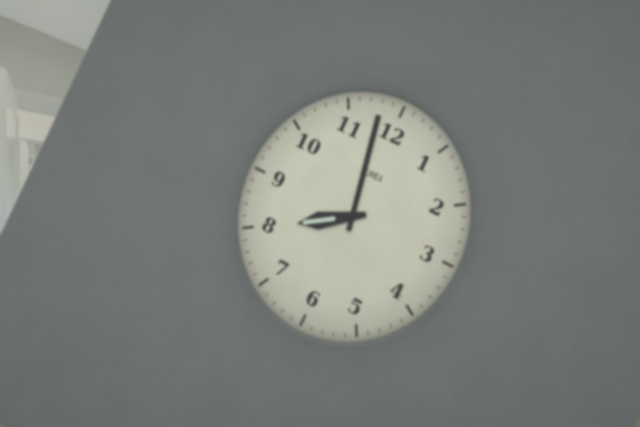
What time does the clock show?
7:58
